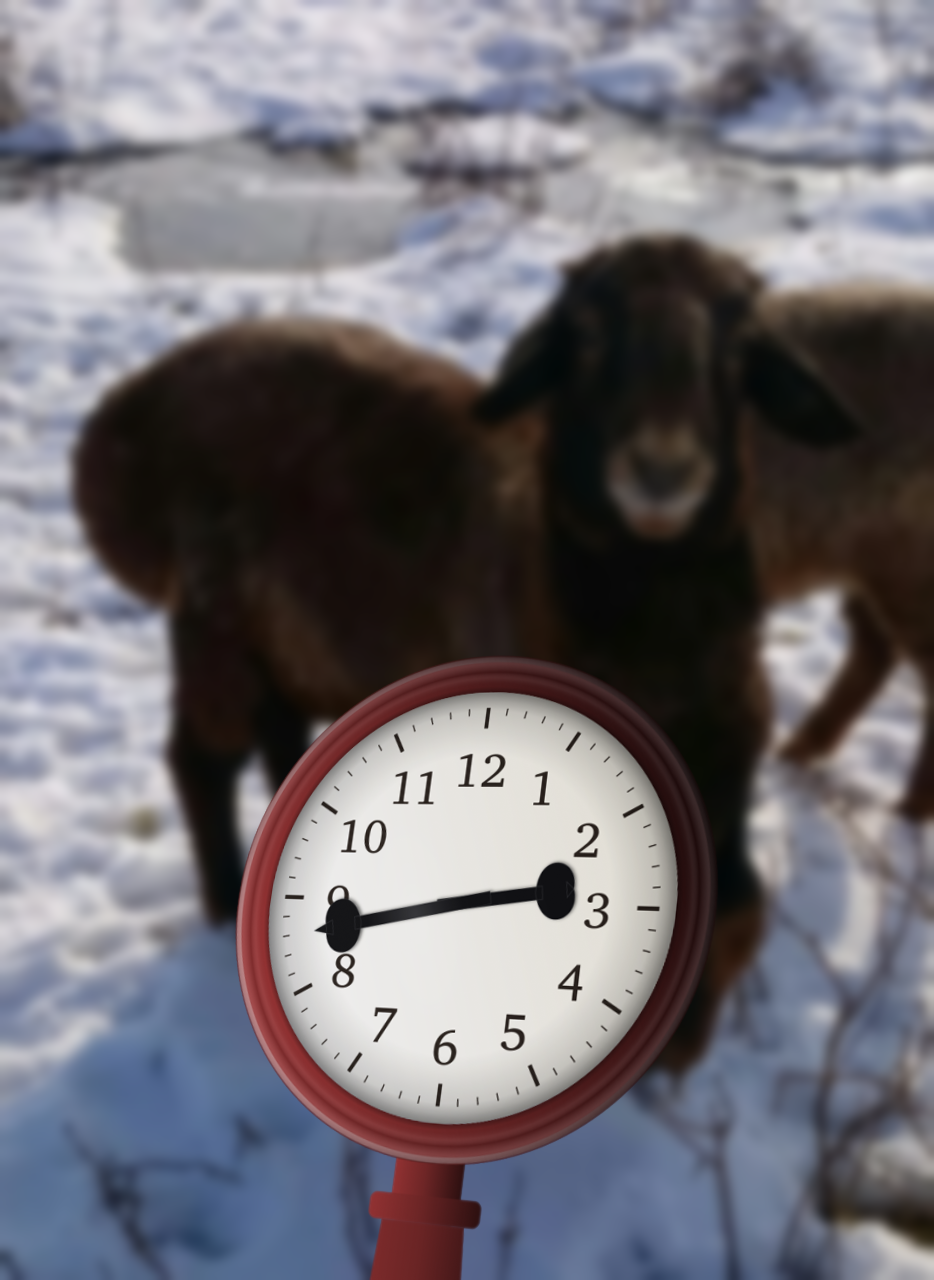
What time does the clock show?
2:43
